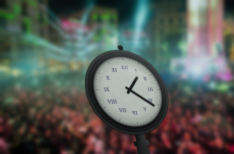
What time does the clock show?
1:21
